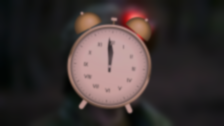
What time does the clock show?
11:59
